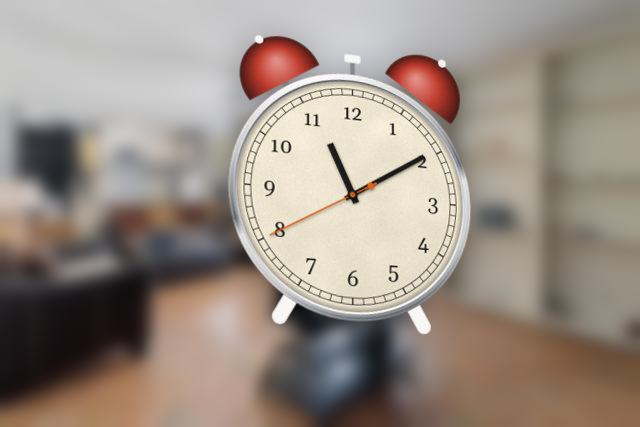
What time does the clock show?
11:09:40
